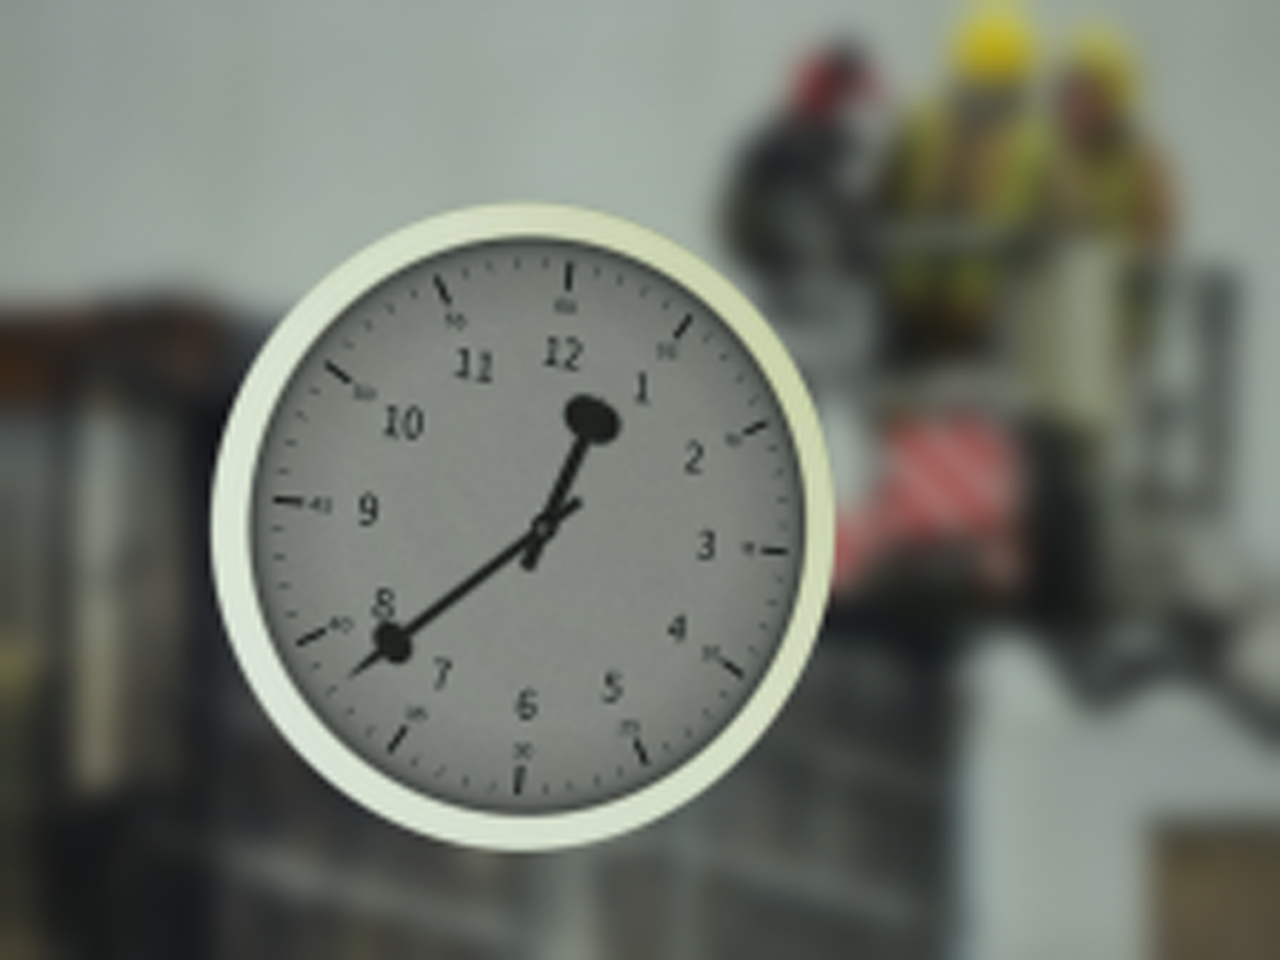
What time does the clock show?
12:38
